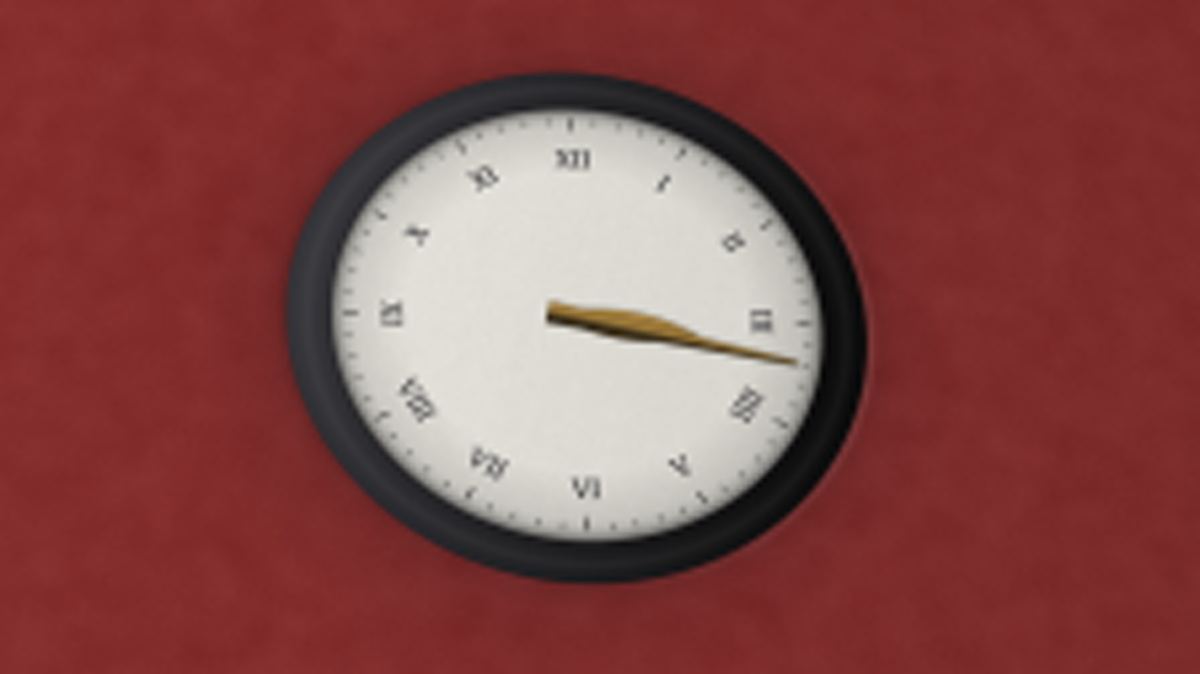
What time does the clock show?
3:17
